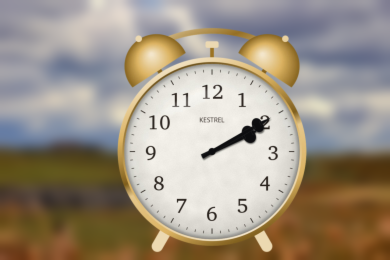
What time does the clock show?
2:10
